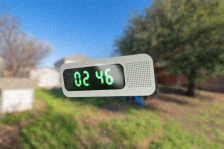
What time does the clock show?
2:46
